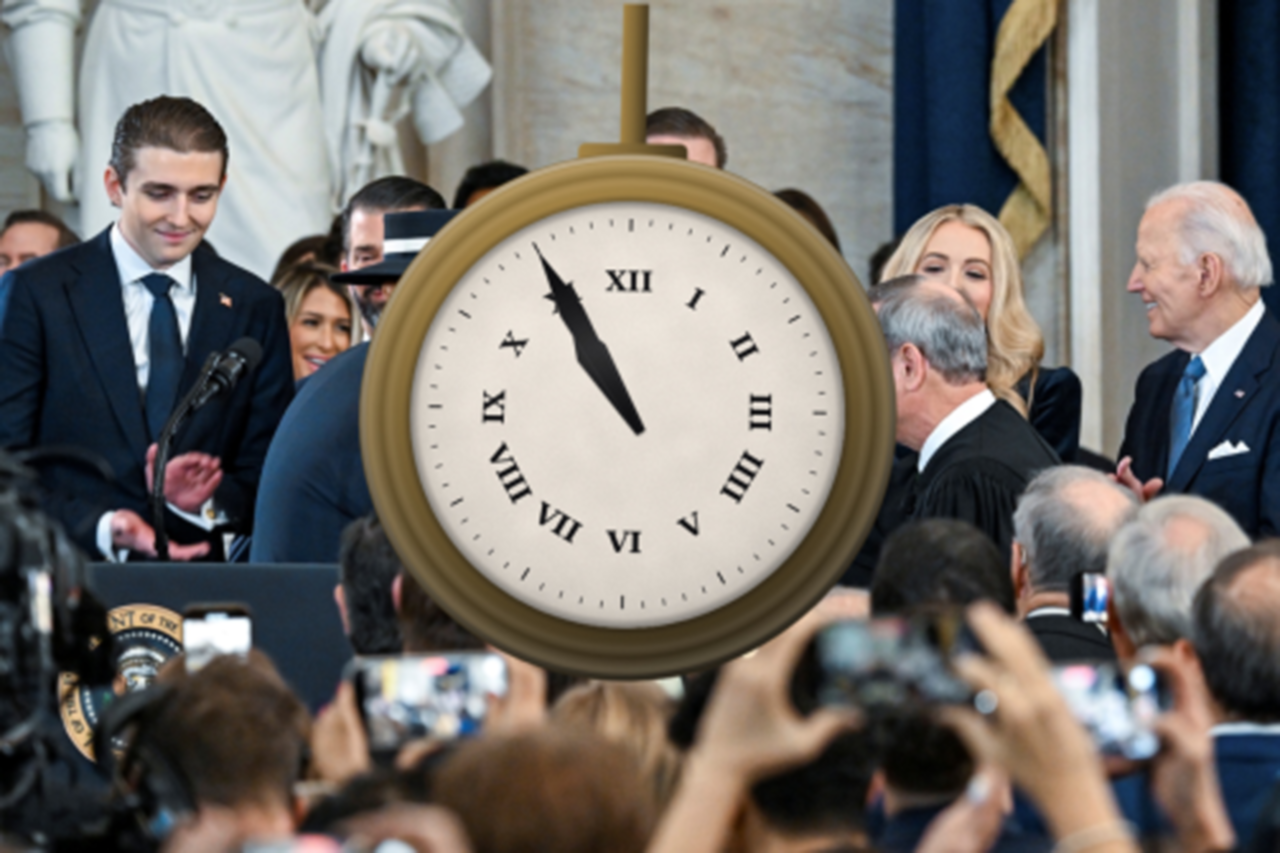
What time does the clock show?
10:55
